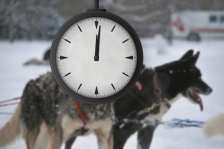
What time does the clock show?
12:01
